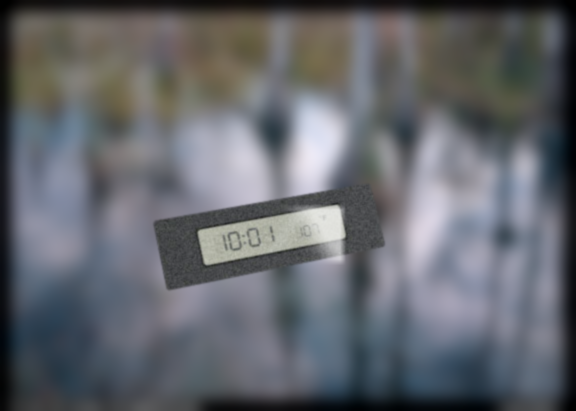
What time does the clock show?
10:01
